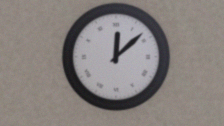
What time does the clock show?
12:08
